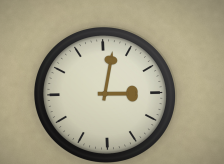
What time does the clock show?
3:02
